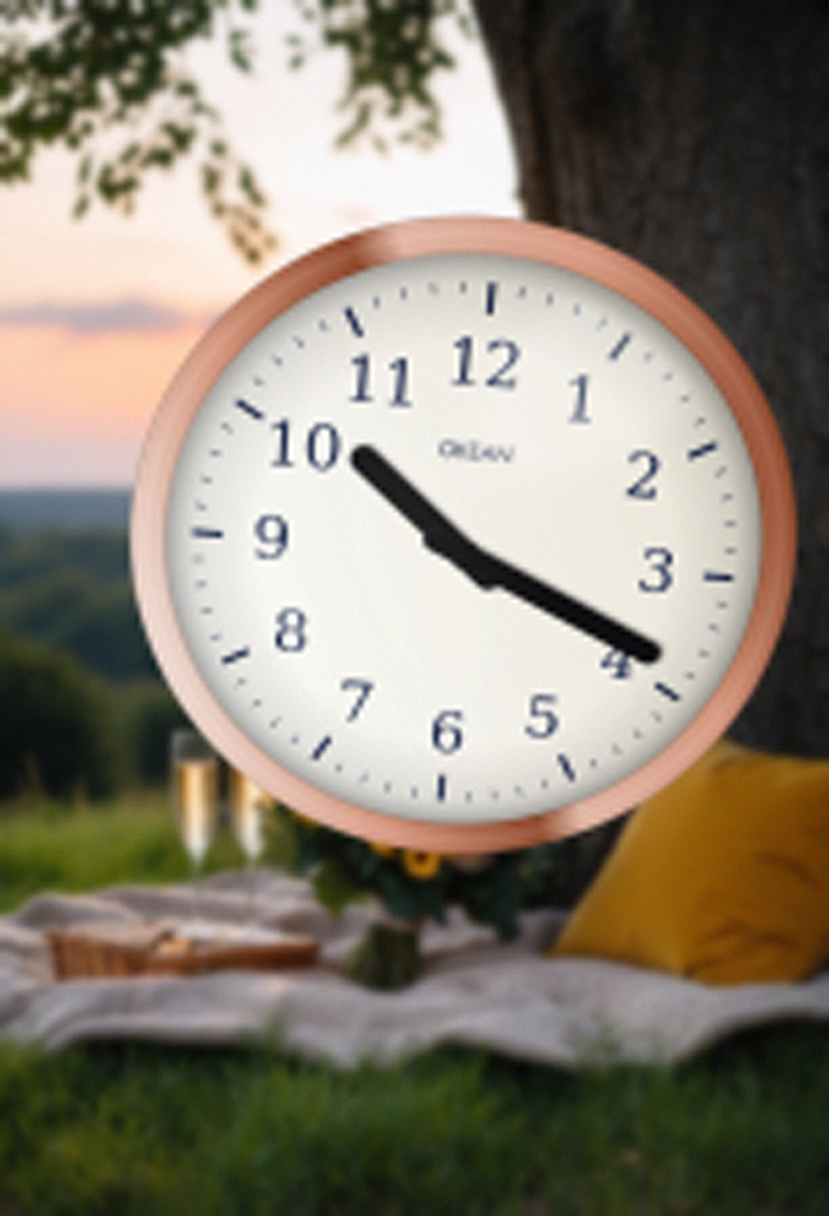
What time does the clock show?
10:19
